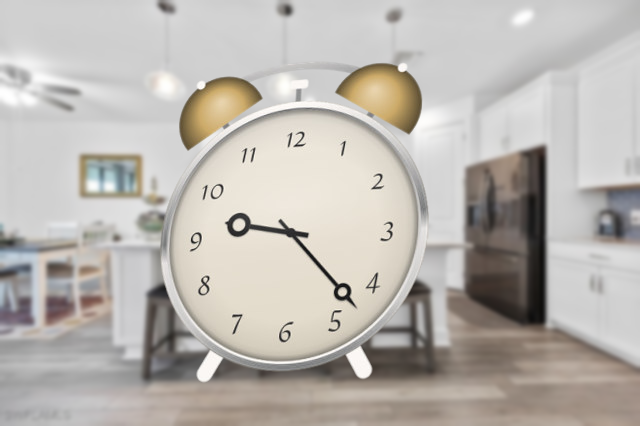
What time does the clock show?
9:23
